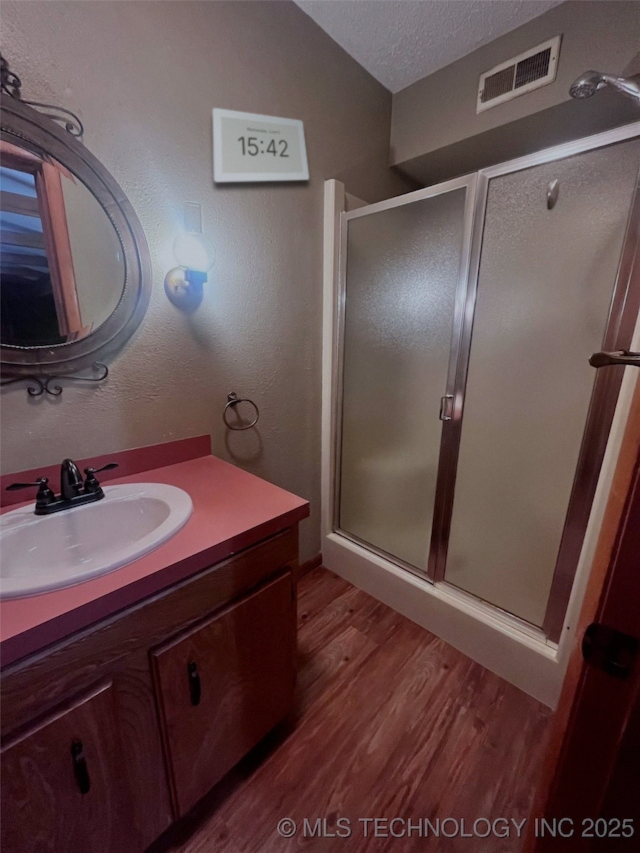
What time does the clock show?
15:42
